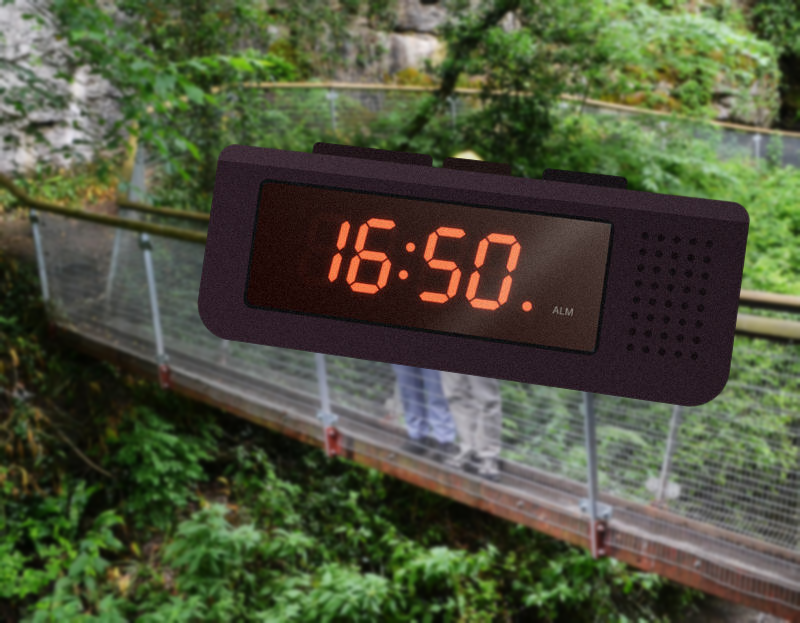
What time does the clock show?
16:50
